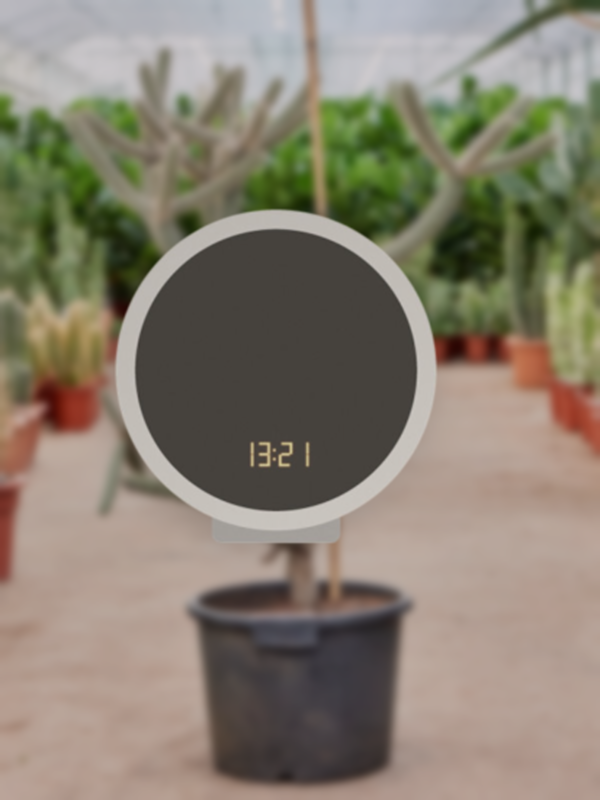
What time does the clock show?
13:21
